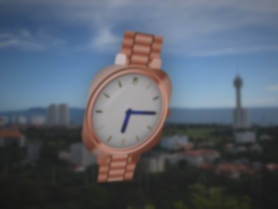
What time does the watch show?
6:15
